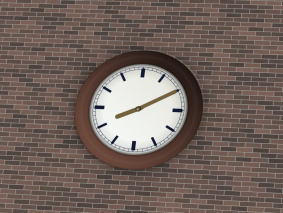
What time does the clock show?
8:10
